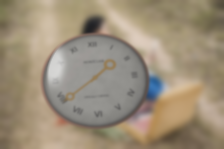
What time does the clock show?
1:39
